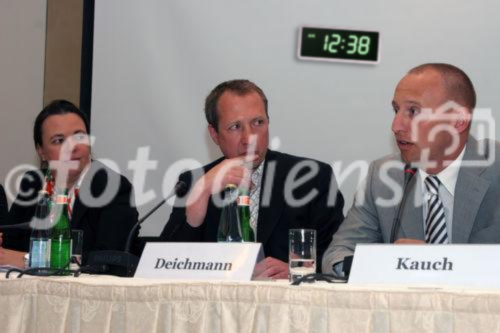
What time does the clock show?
12:38
